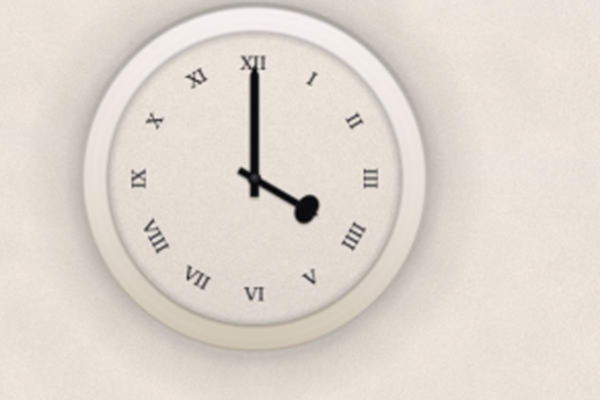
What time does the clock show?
4:00
